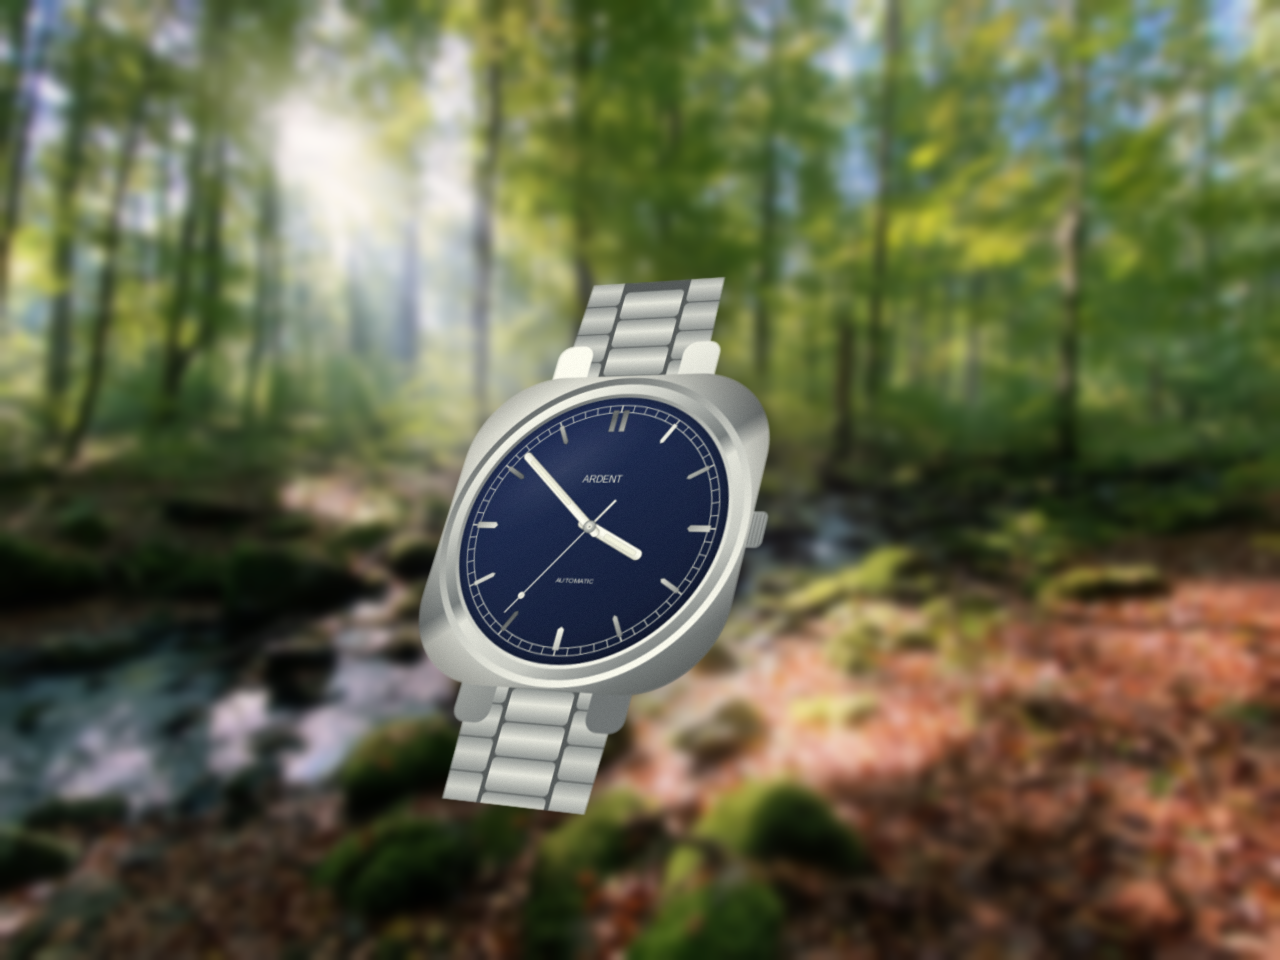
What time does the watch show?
3:51:36
